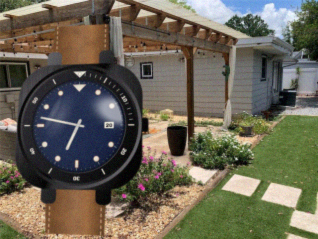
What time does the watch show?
6:47
